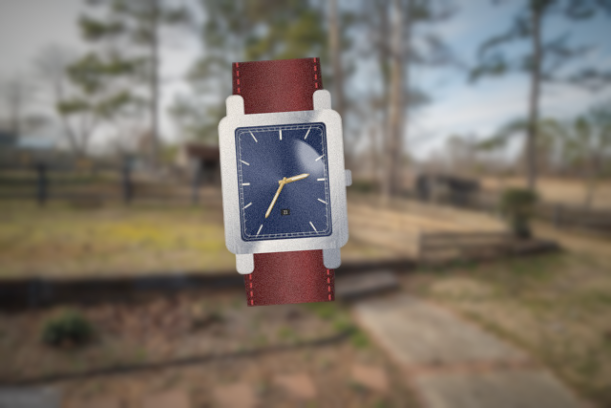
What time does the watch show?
2:35
